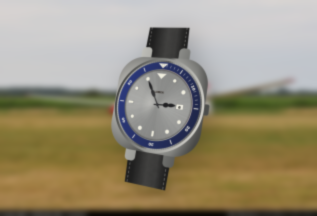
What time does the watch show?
2:55
